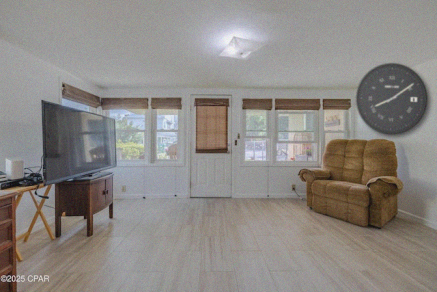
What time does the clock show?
8:09
